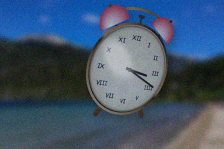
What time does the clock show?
3:19
